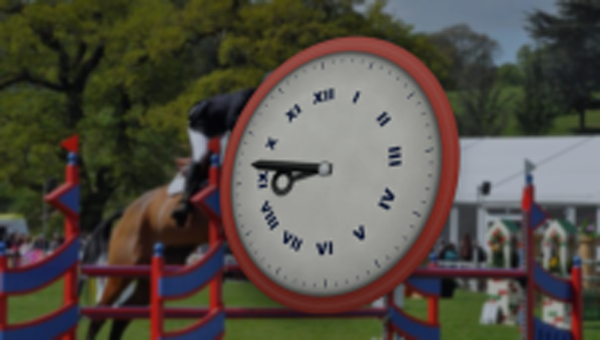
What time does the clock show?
8:47
